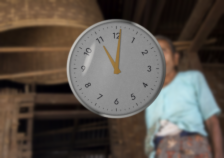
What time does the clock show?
11:01
